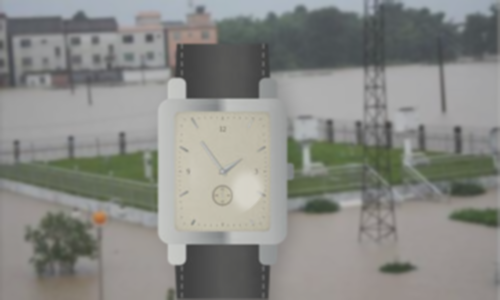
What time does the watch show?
1:54
